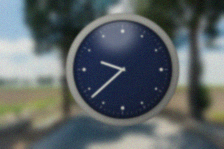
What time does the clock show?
9:38
